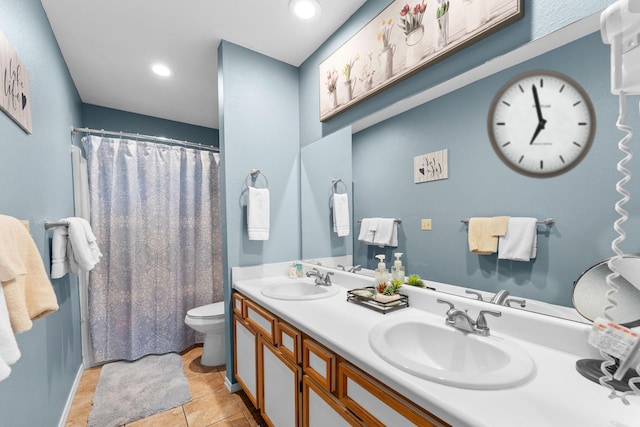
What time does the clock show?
6:58
